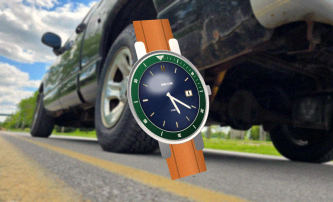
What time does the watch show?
5:21
